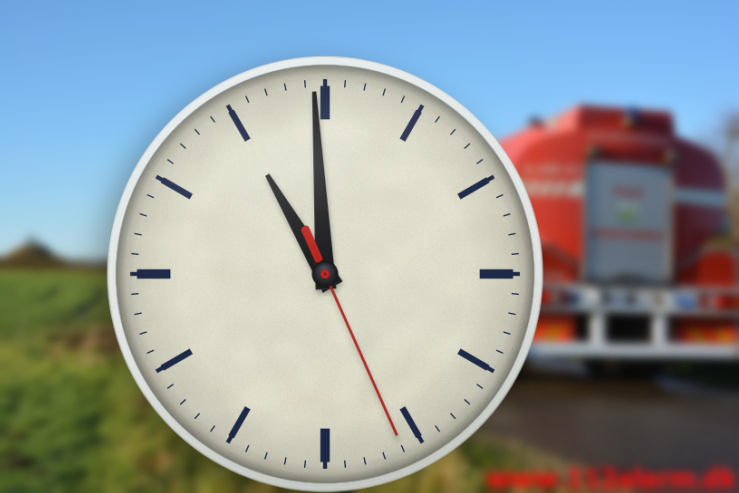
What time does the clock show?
10:59:26
